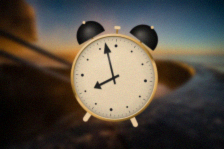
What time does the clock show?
7:57
